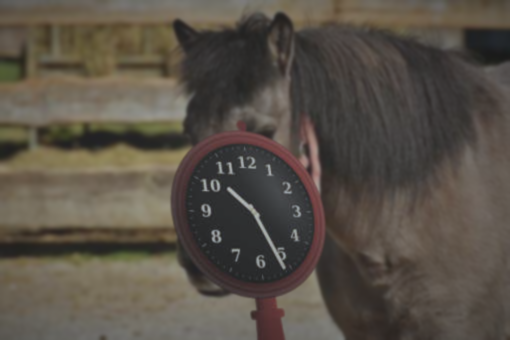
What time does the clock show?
10:26
